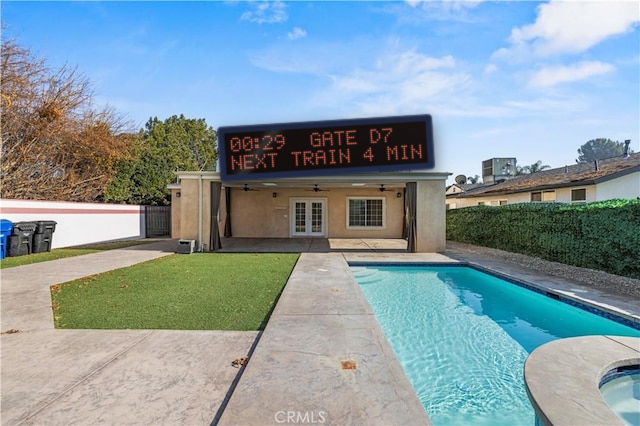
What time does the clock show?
0:29
